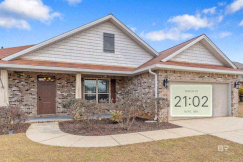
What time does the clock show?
21:02
